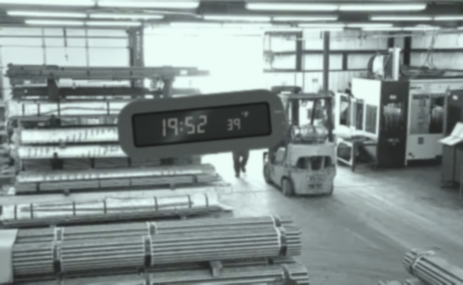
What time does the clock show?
19:52
